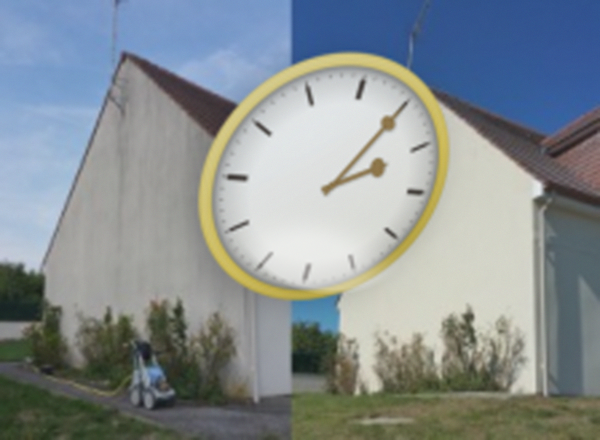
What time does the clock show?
2:05
